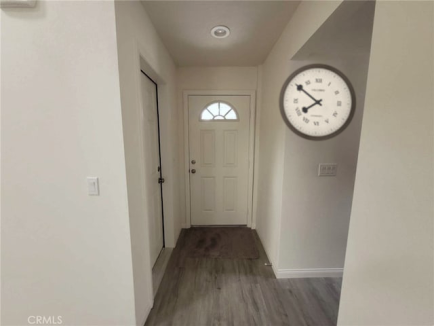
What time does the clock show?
7:51
